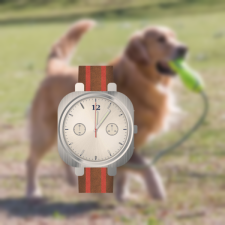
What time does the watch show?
12:06
